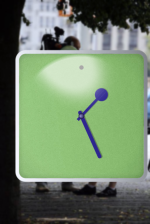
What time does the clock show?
1:26
